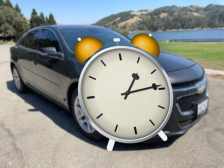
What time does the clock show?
1:14
